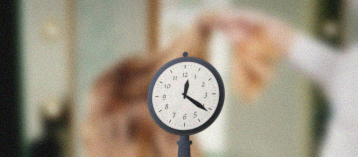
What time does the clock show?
12:21
